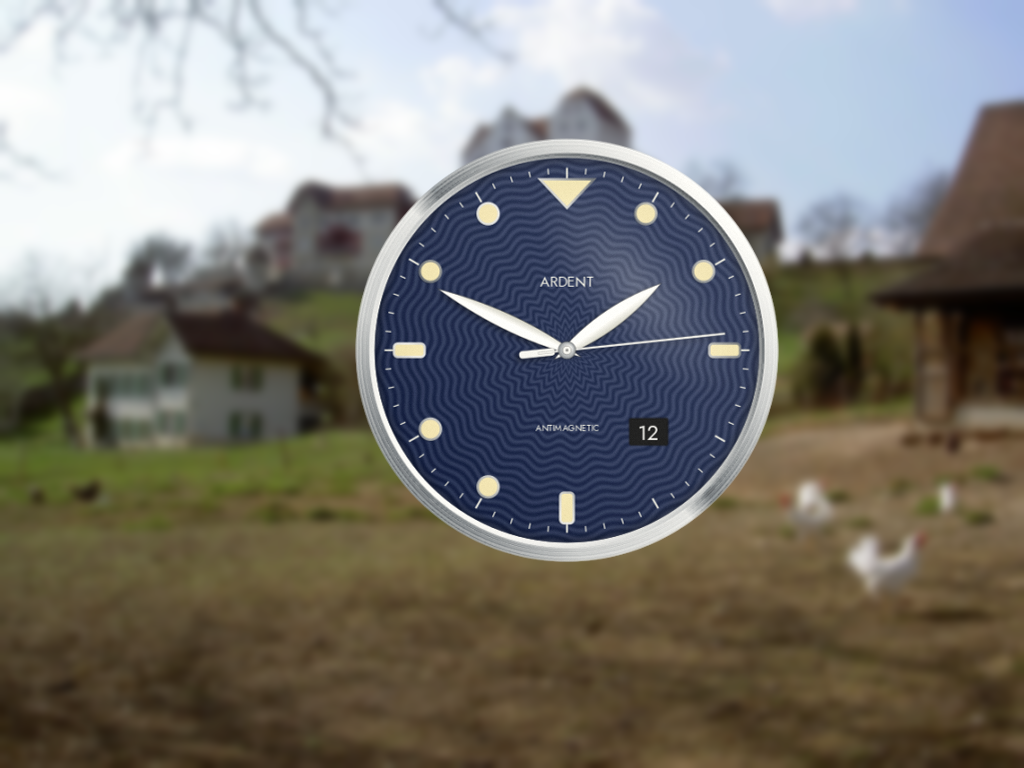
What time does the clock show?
1:49:14
